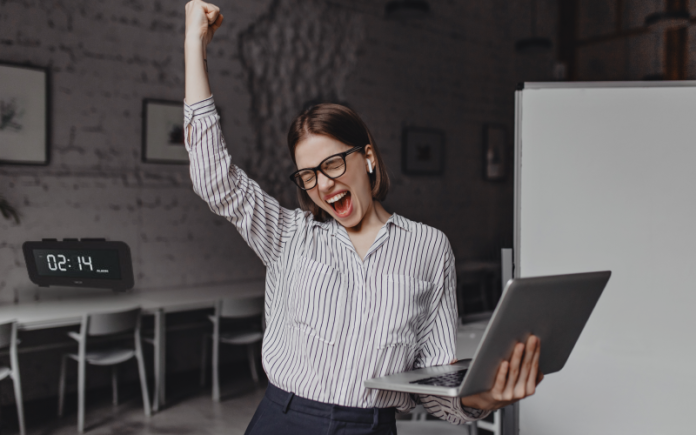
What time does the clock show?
2:14
